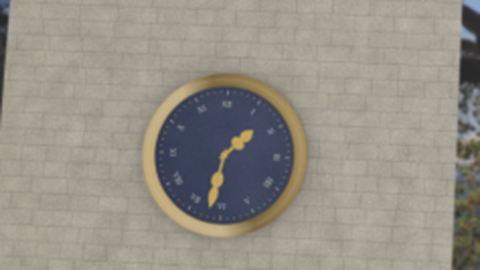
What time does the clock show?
1:32
